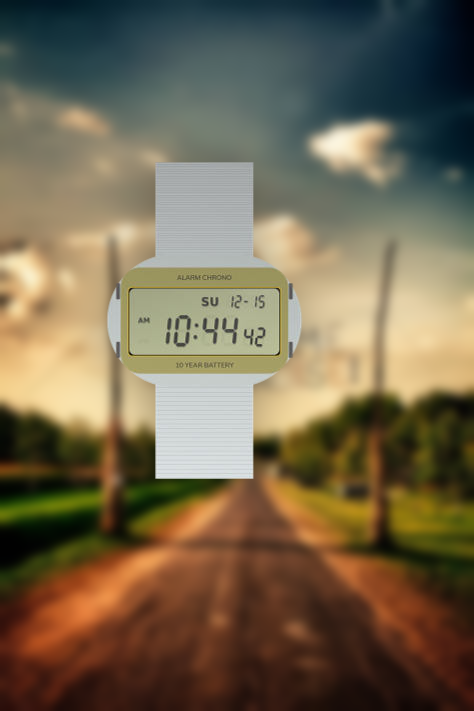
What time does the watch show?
10:44:42
